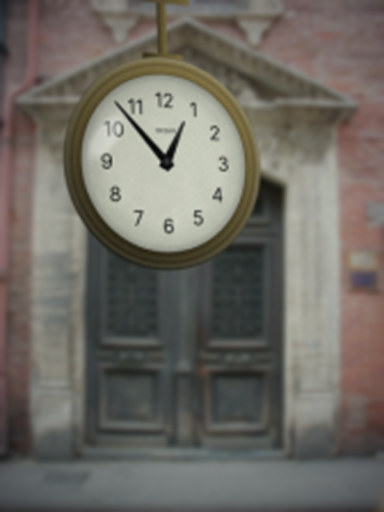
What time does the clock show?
12:53
